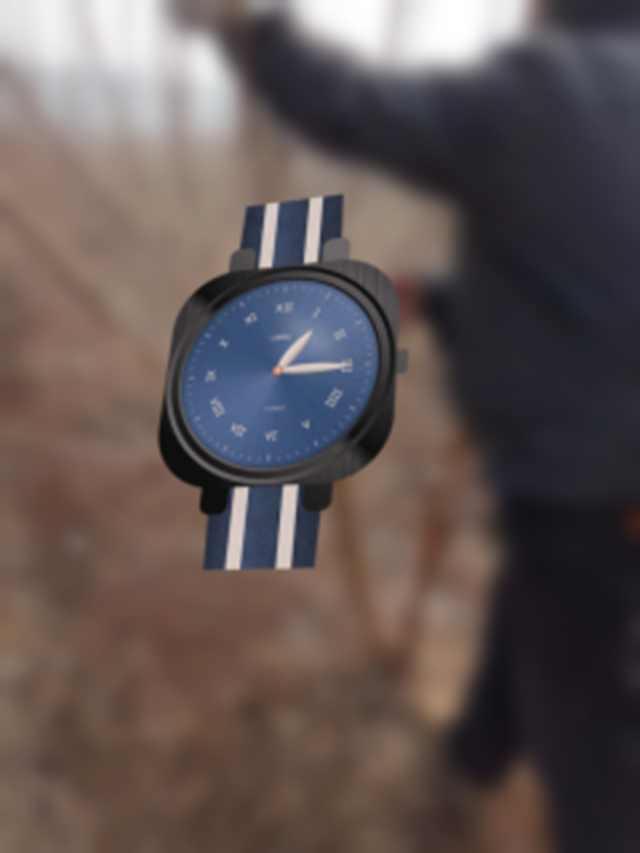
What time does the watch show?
1:15
